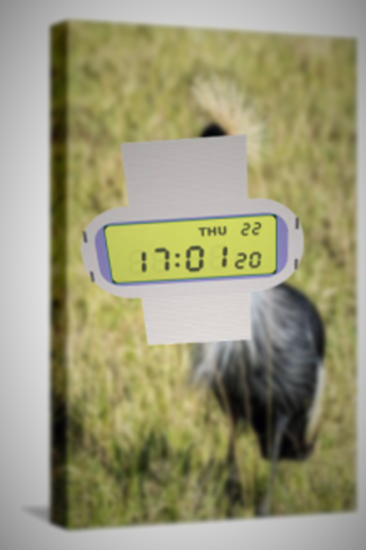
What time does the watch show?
17:01:20
